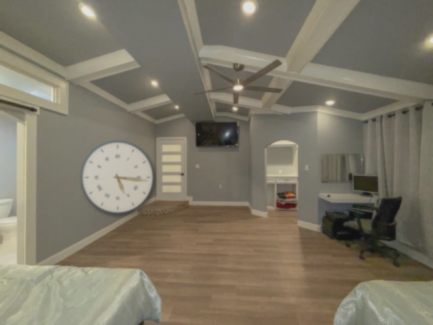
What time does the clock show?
5:16
